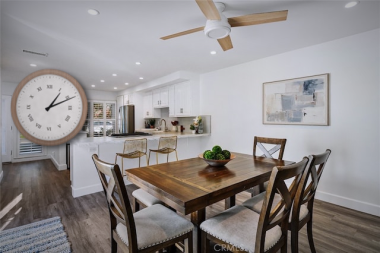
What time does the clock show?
1:11
